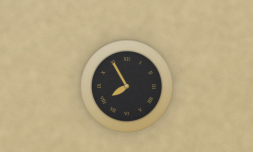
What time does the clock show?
7:55
